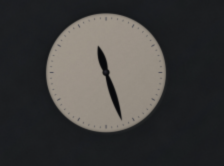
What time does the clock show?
11:27
